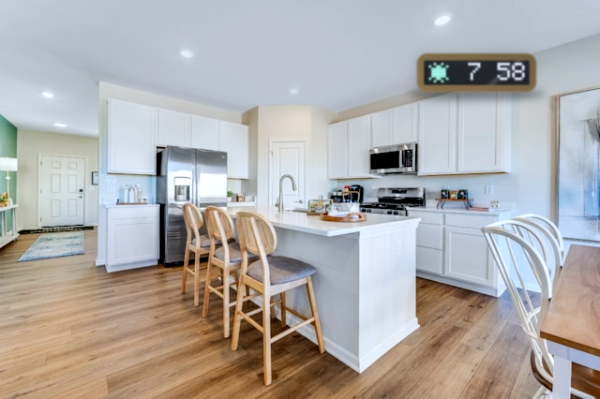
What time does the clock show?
7:58
